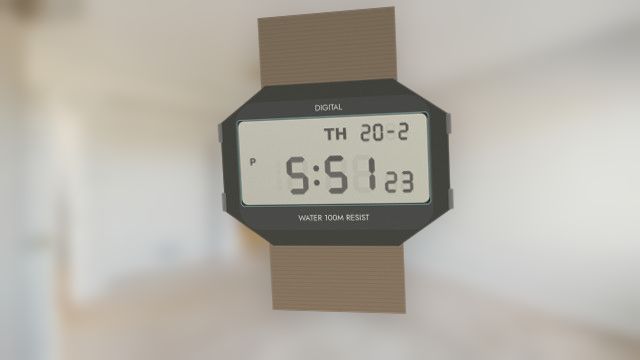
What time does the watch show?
5:51:23
